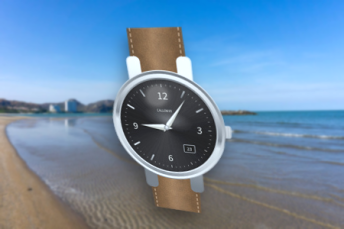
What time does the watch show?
9:06
